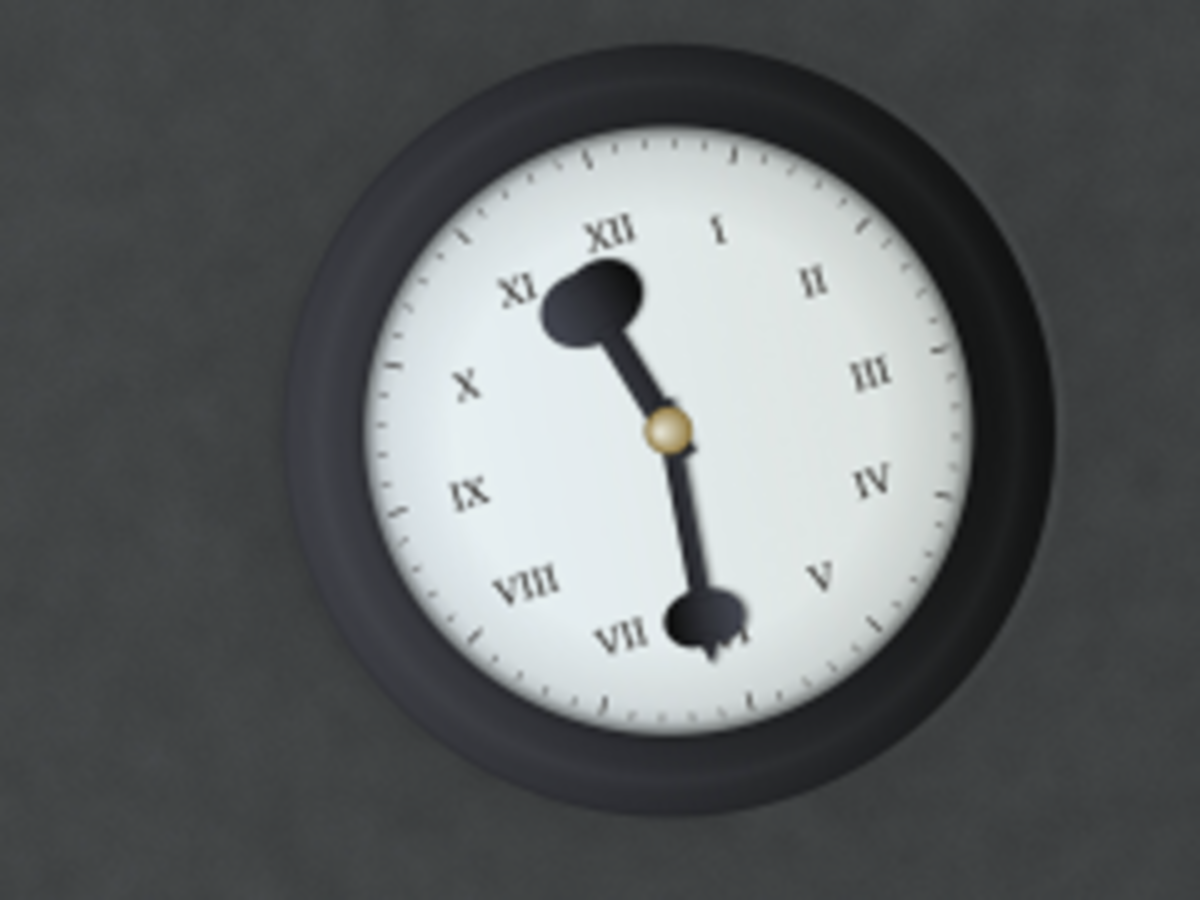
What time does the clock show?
11:31
